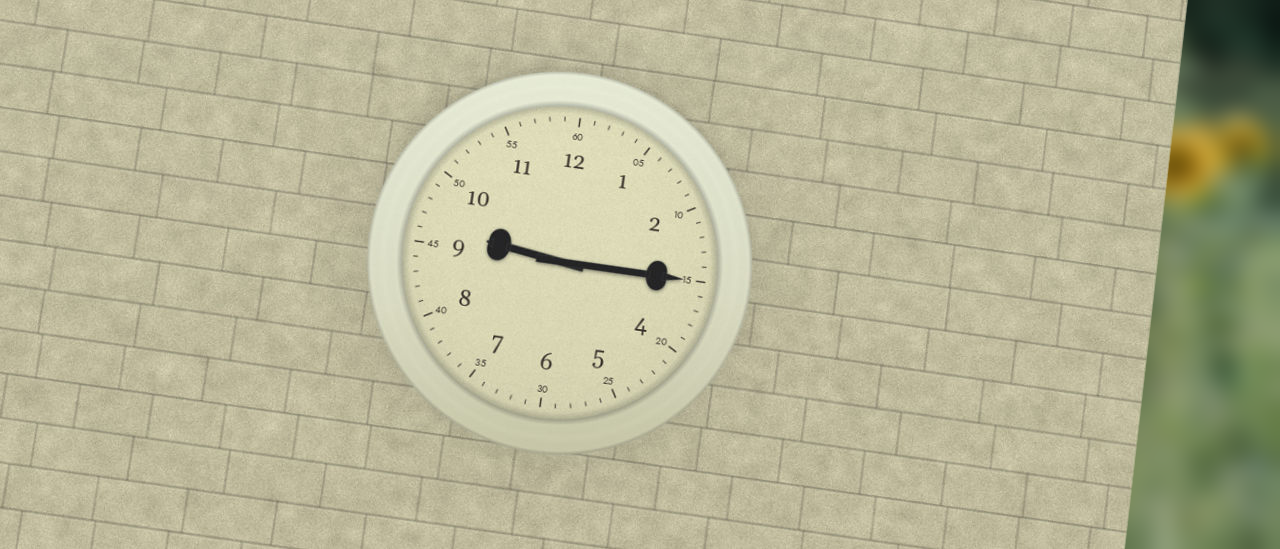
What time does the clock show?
9:15
